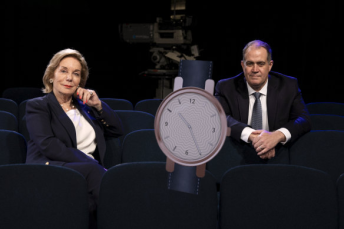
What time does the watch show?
10:25
